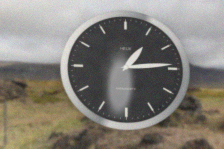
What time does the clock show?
1:14
